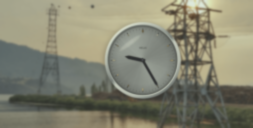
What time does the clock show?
9:25
